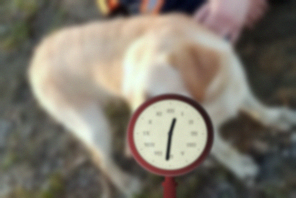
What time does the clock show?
12:31
